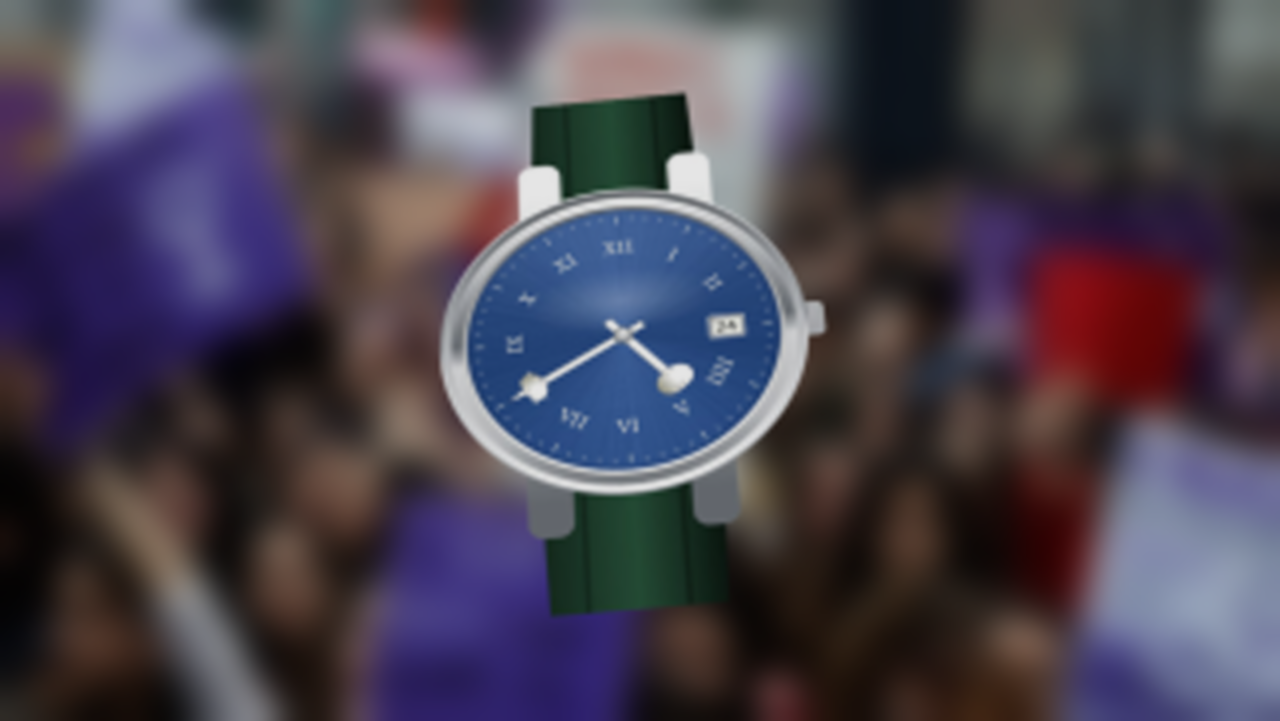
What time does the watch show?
4:40
